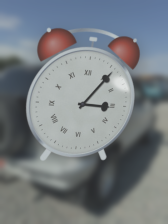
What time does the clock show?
3:06
